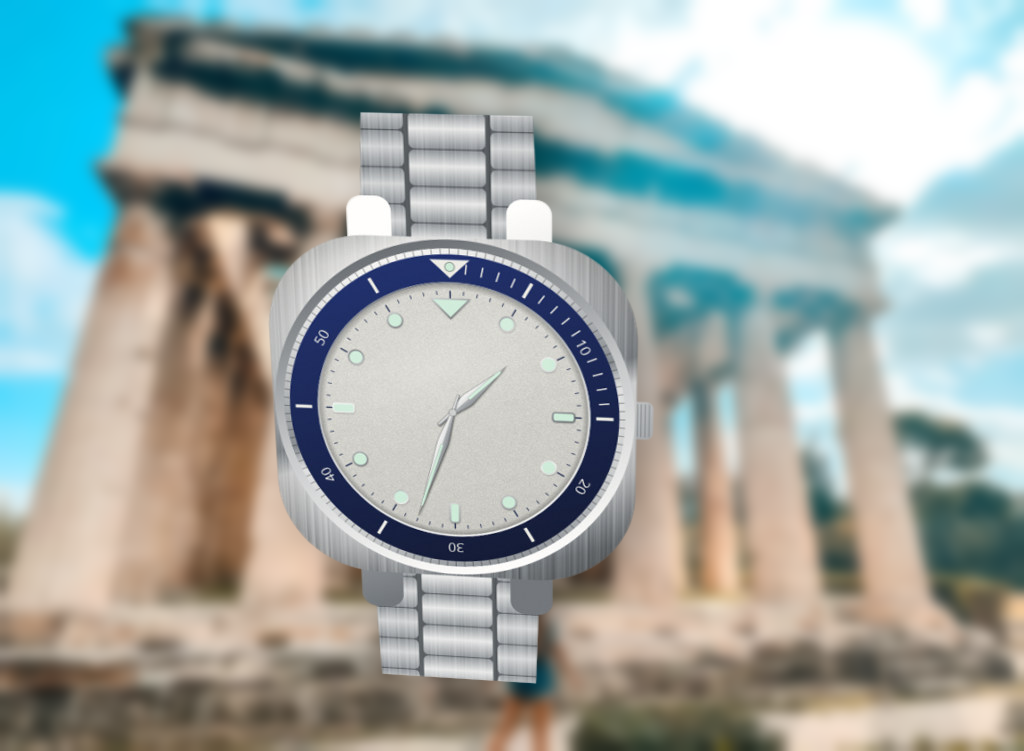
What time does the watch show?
1:33
